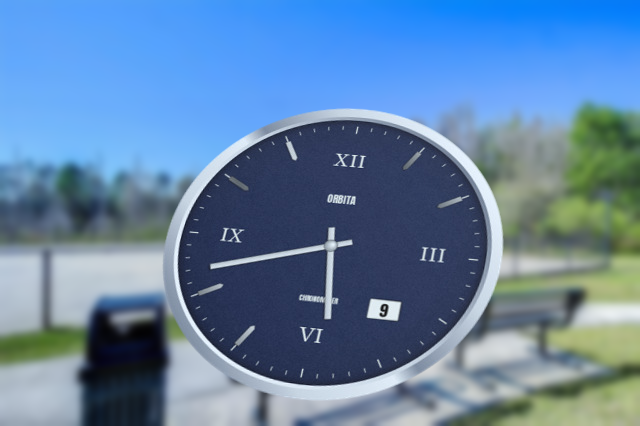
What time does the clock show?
5:42
